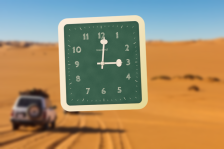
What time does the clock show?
3:01
